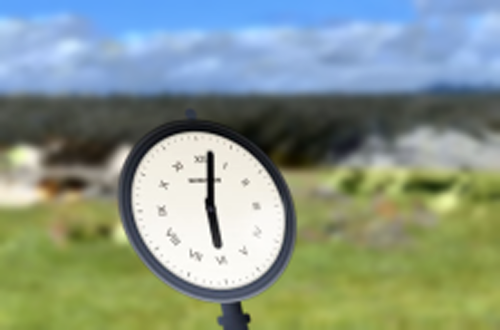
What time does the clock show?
6:02
